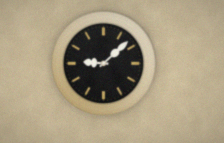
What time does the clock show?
9:08
